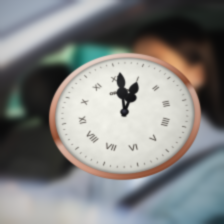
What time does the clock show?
1:01
